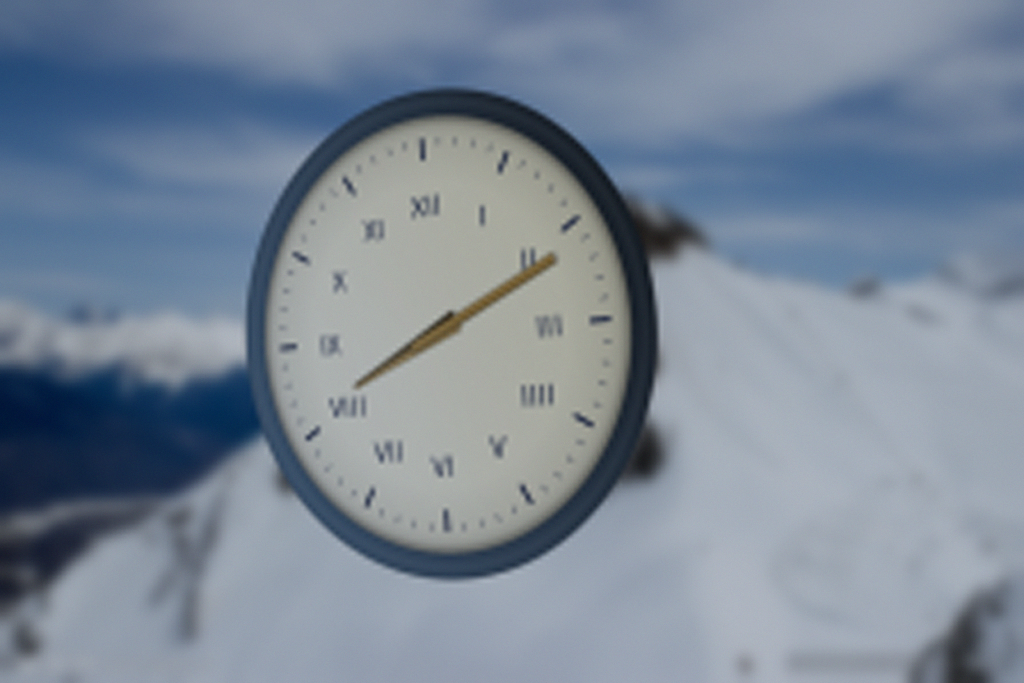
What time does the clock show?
8:11
